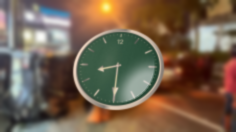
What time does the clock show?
8:30
